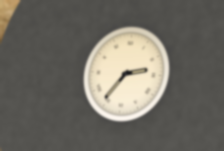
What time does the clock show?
2:36
